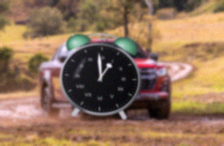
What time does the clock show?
12:59
